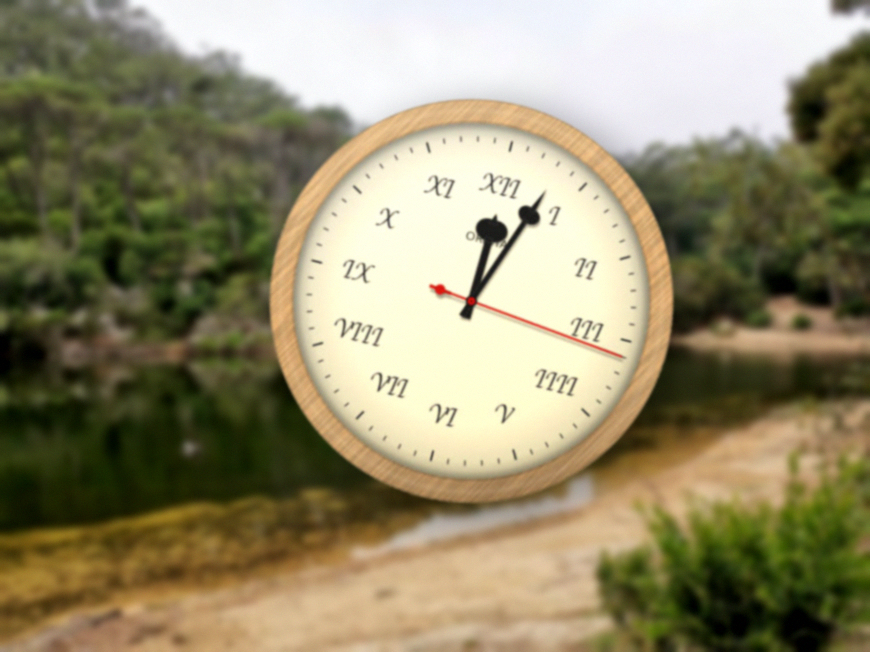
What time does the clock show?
12:03:16
